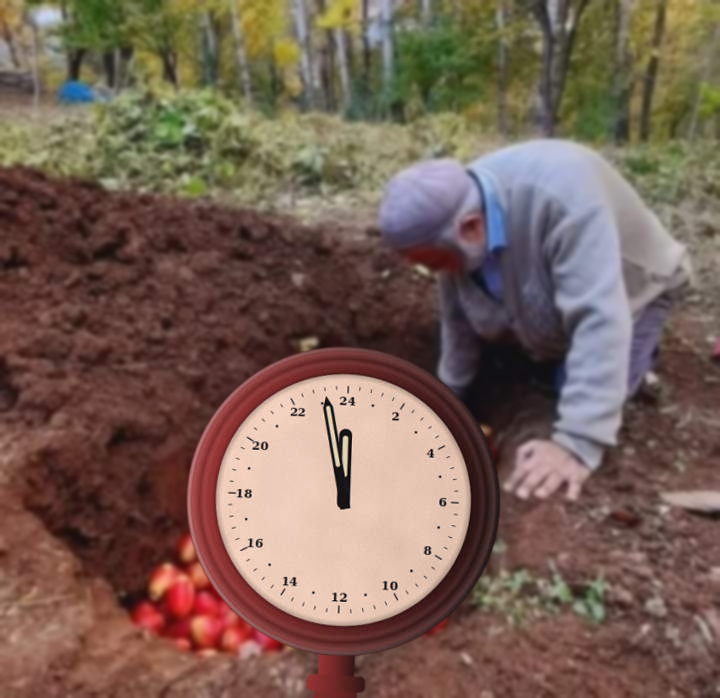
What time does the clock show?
23:58
